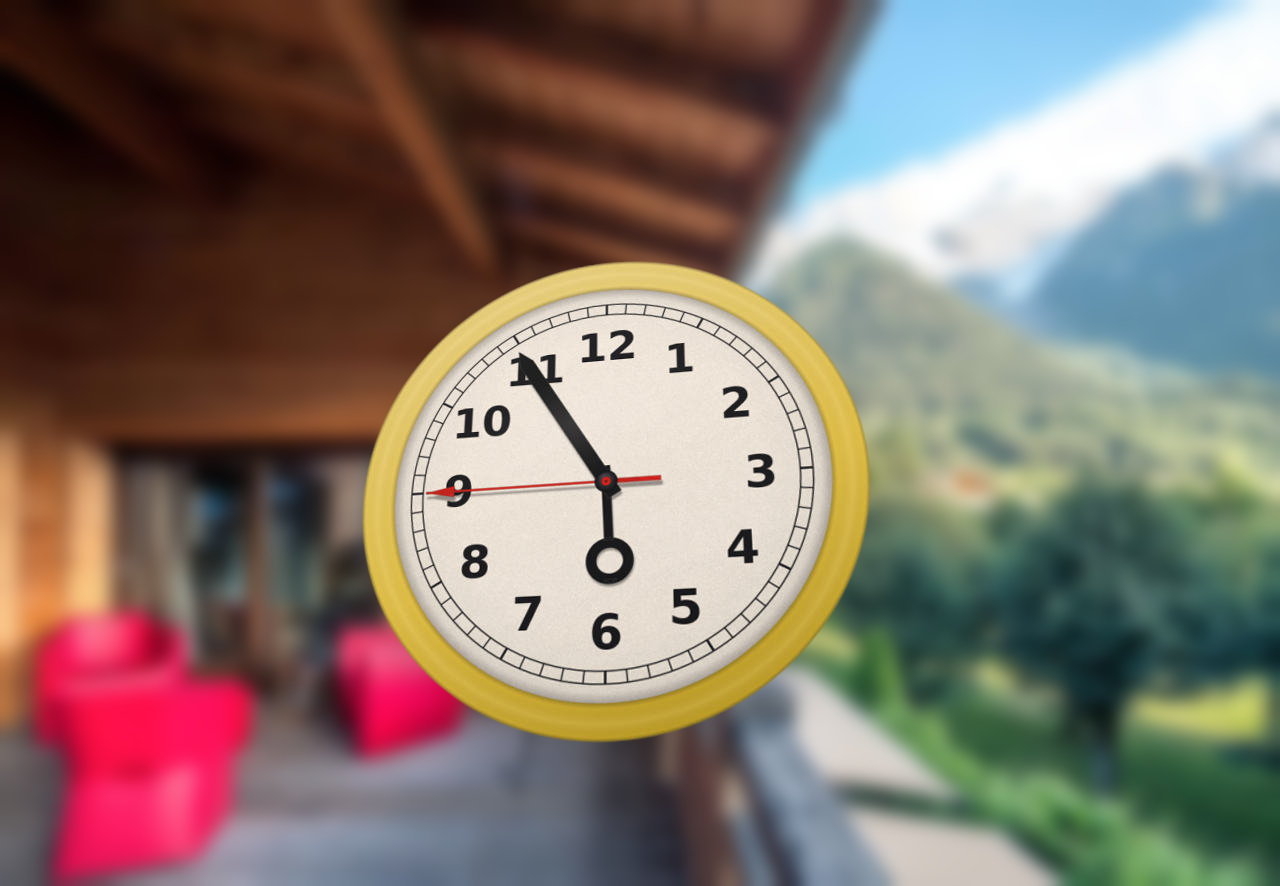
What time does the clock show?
5:54:45
